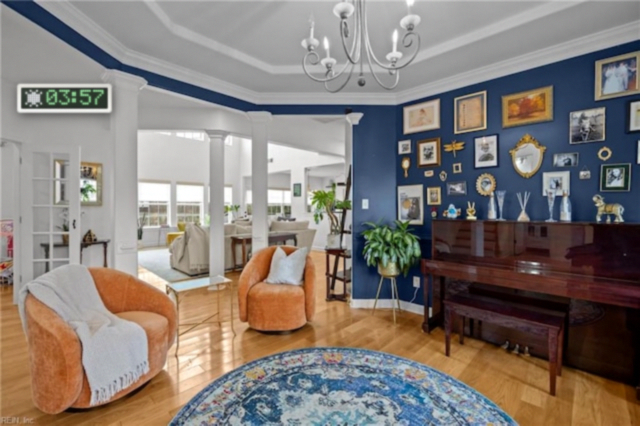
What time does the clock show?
3:57
